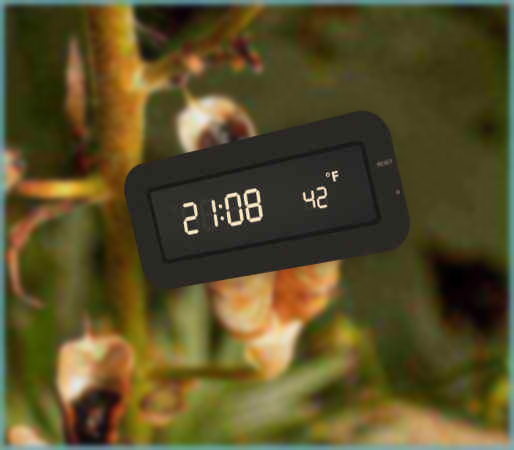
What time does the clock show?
21:08
